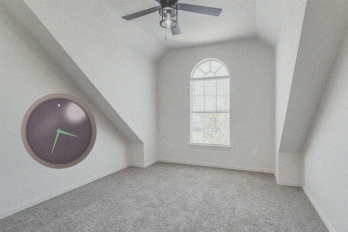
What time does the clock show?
3:33
